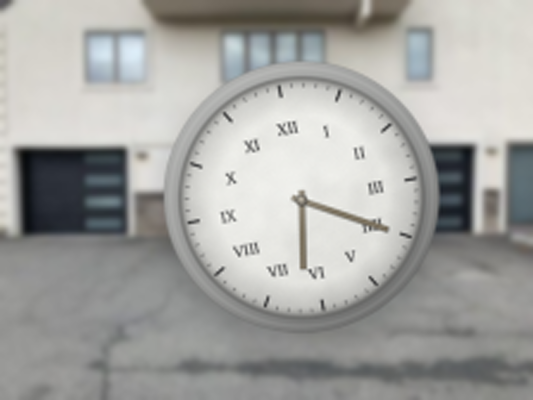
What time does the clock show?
6:20
